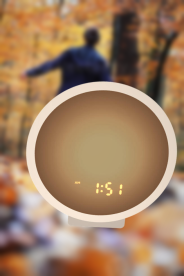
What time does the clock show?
1:51
